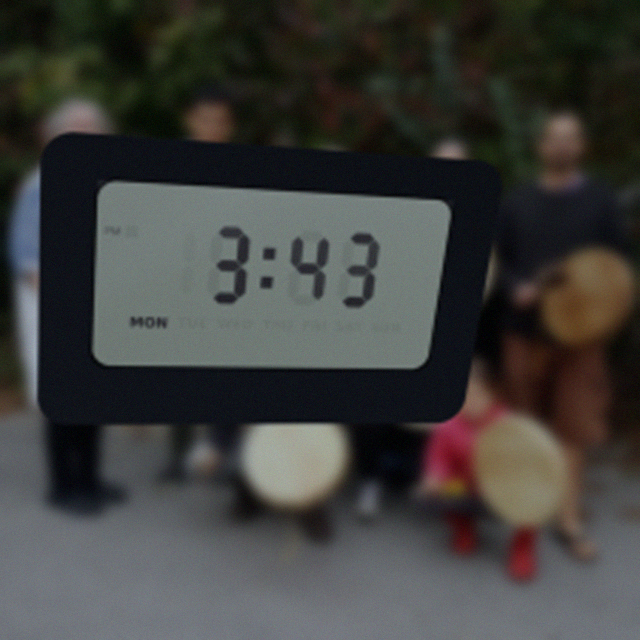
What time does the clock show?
3:43
